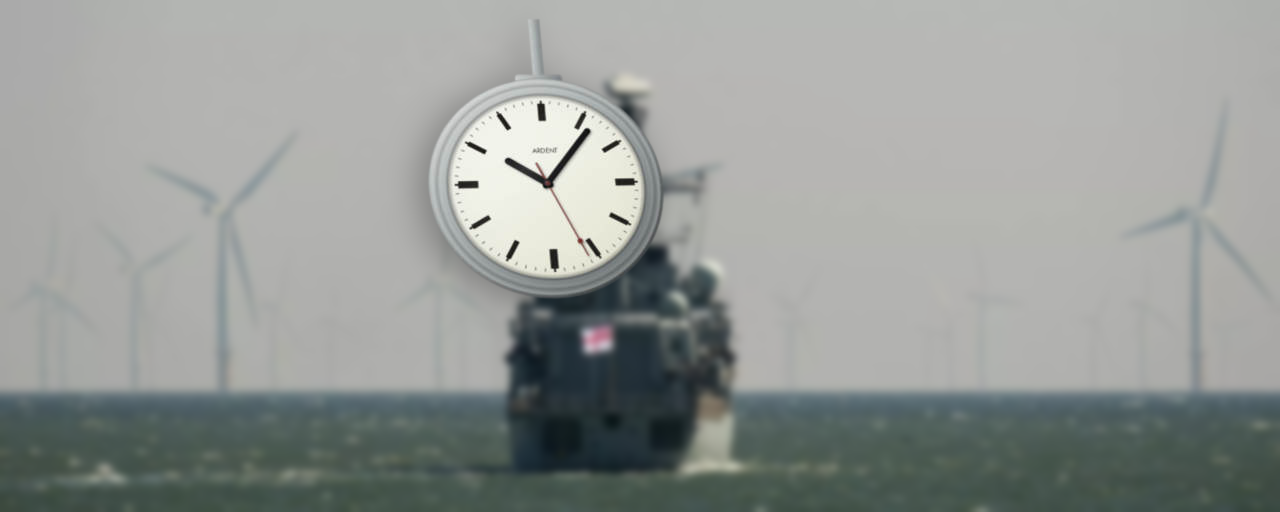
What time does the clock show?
10:06:26
